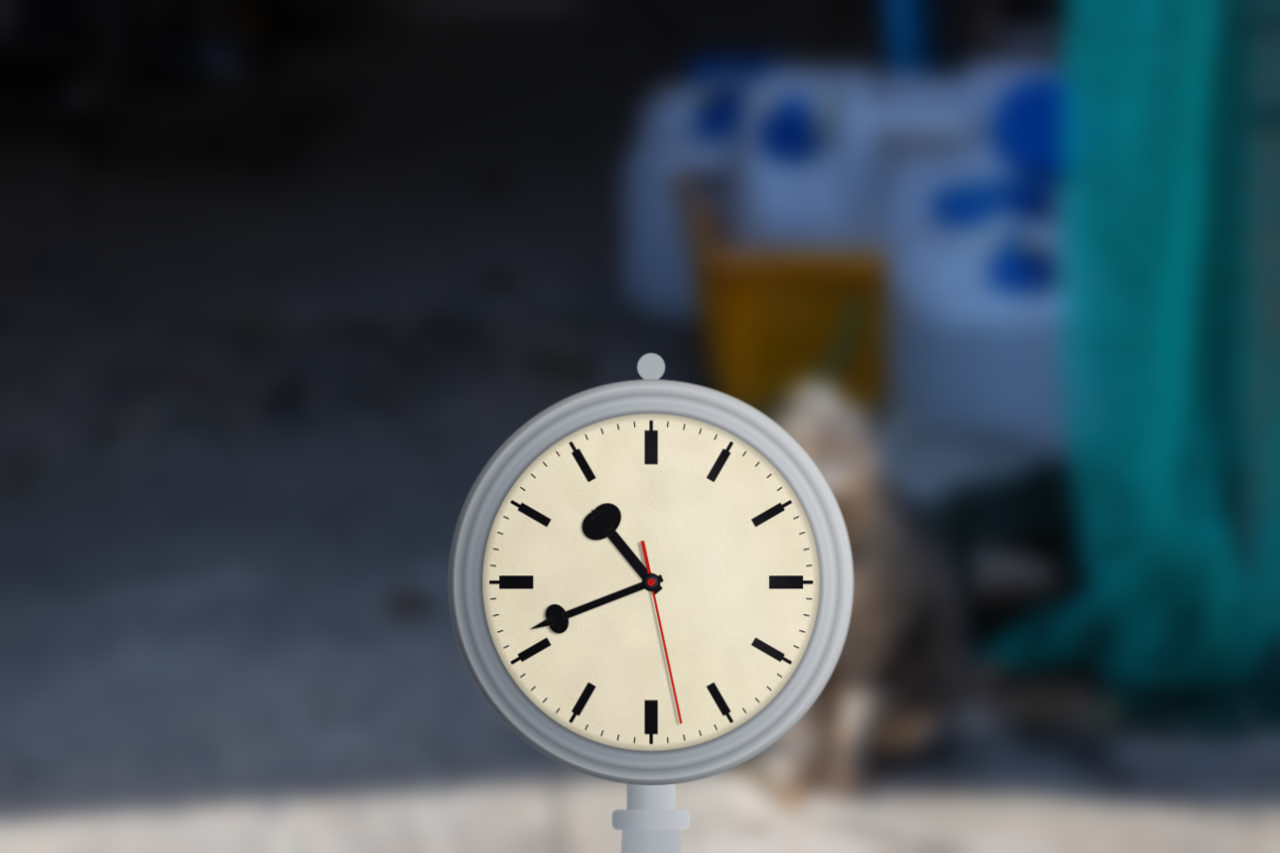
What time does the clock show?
10:41:28
